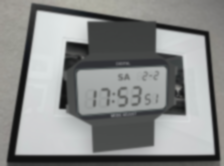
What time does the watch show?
17:53:51
